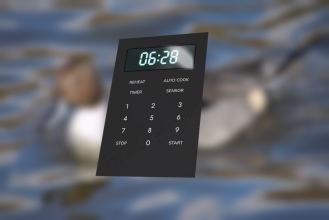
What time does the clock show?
6:28
